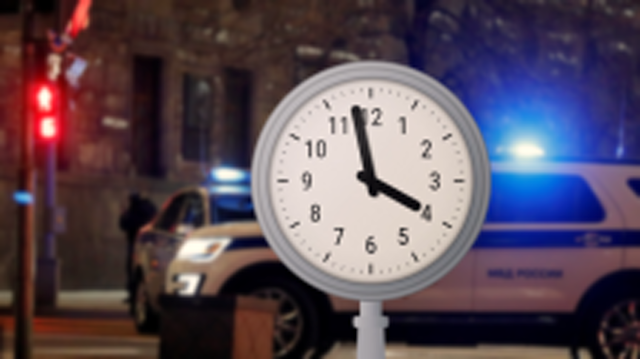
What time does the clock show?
3:58
